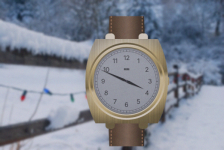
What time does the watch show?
3:49
